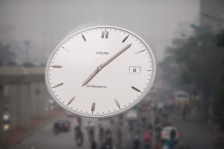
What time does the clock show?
7:07
